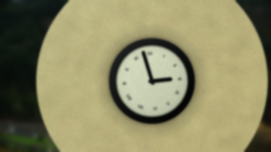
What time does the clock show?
2:58
